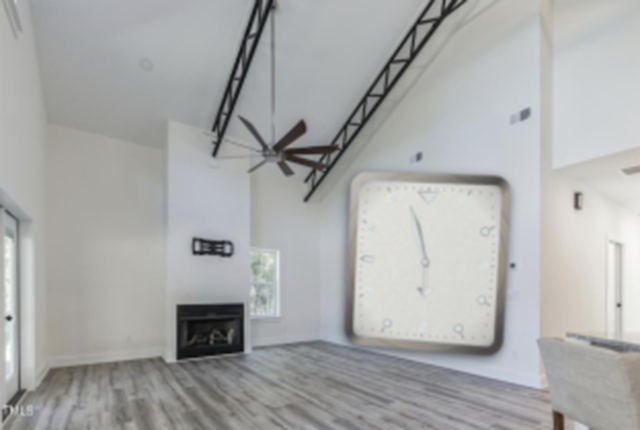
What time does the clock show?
5:57
